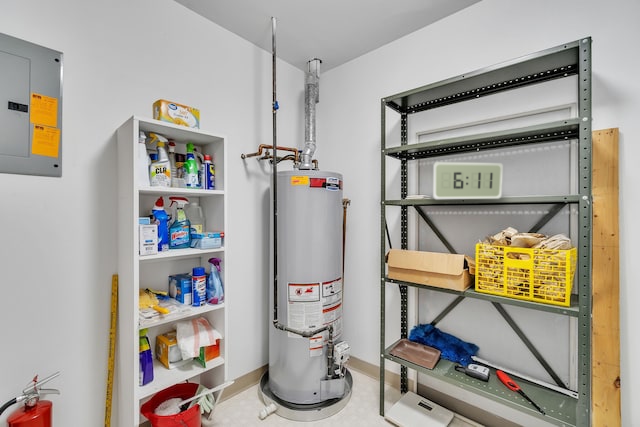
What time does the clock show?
6:11
